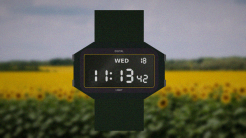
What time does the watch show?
11:13:42
